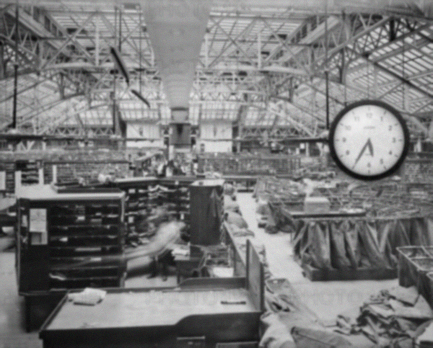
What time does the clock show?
5:35
